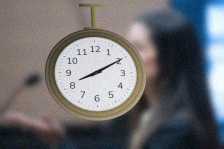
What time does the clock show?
8:10
